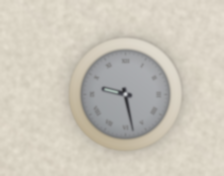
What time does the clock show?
9:28
